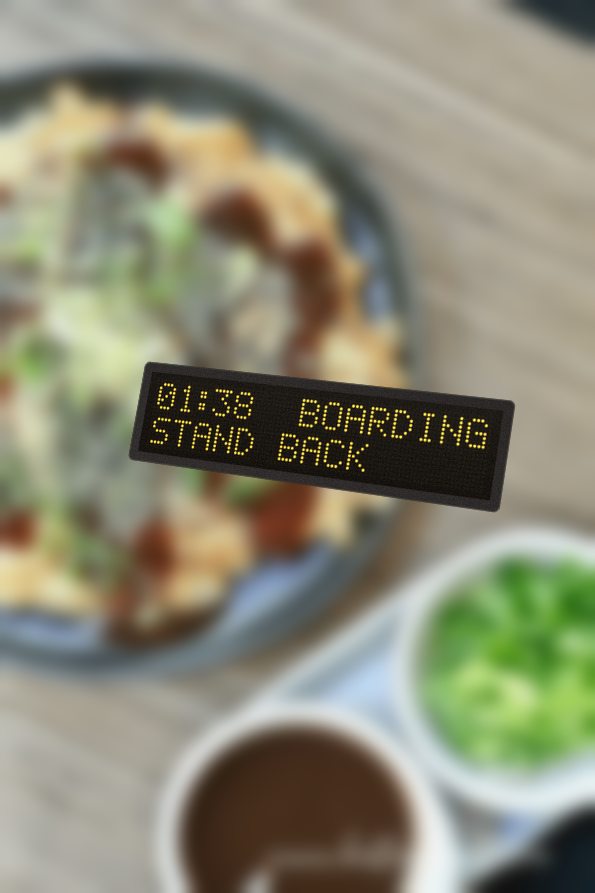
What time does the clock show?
1:38
